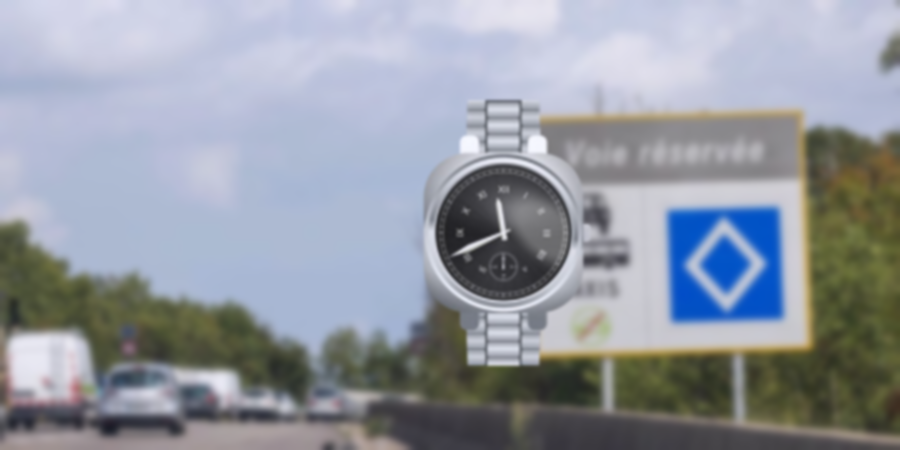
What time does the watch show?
11:41
